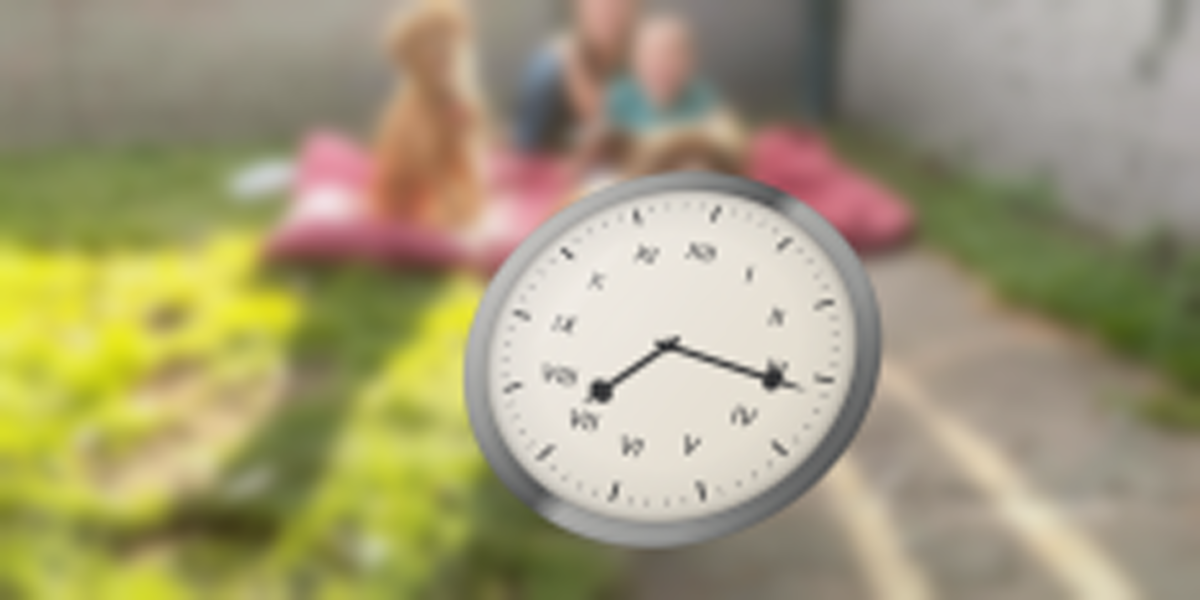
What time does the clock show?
7:16
